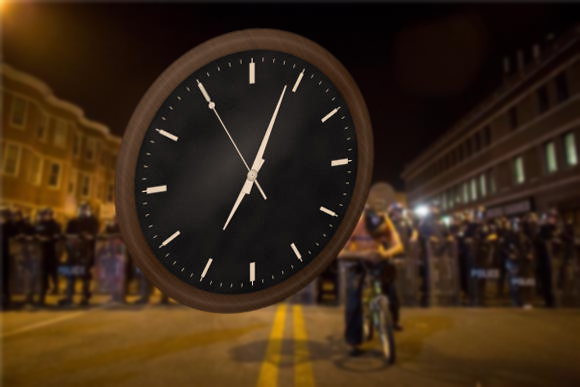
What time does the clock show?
7:03:55
